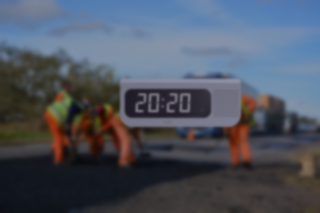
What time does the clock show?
20:20
